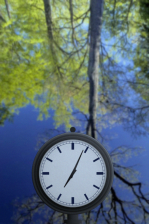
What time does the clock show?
7:04
